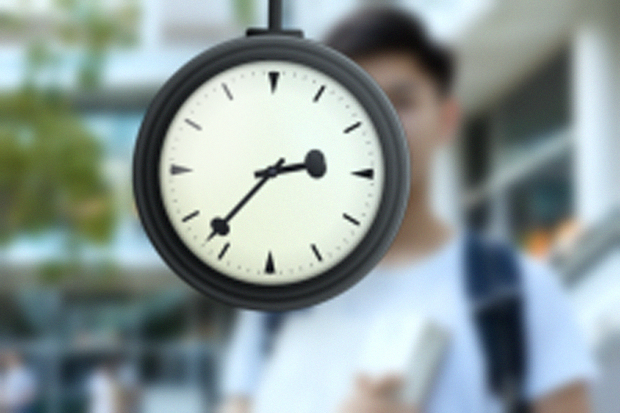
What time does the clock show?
2:37
